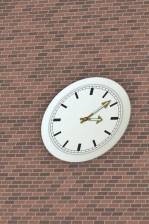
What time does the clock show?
3:08
